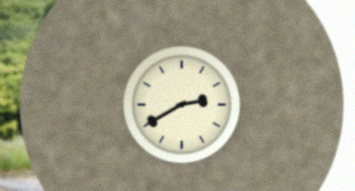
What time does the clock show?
2:40
